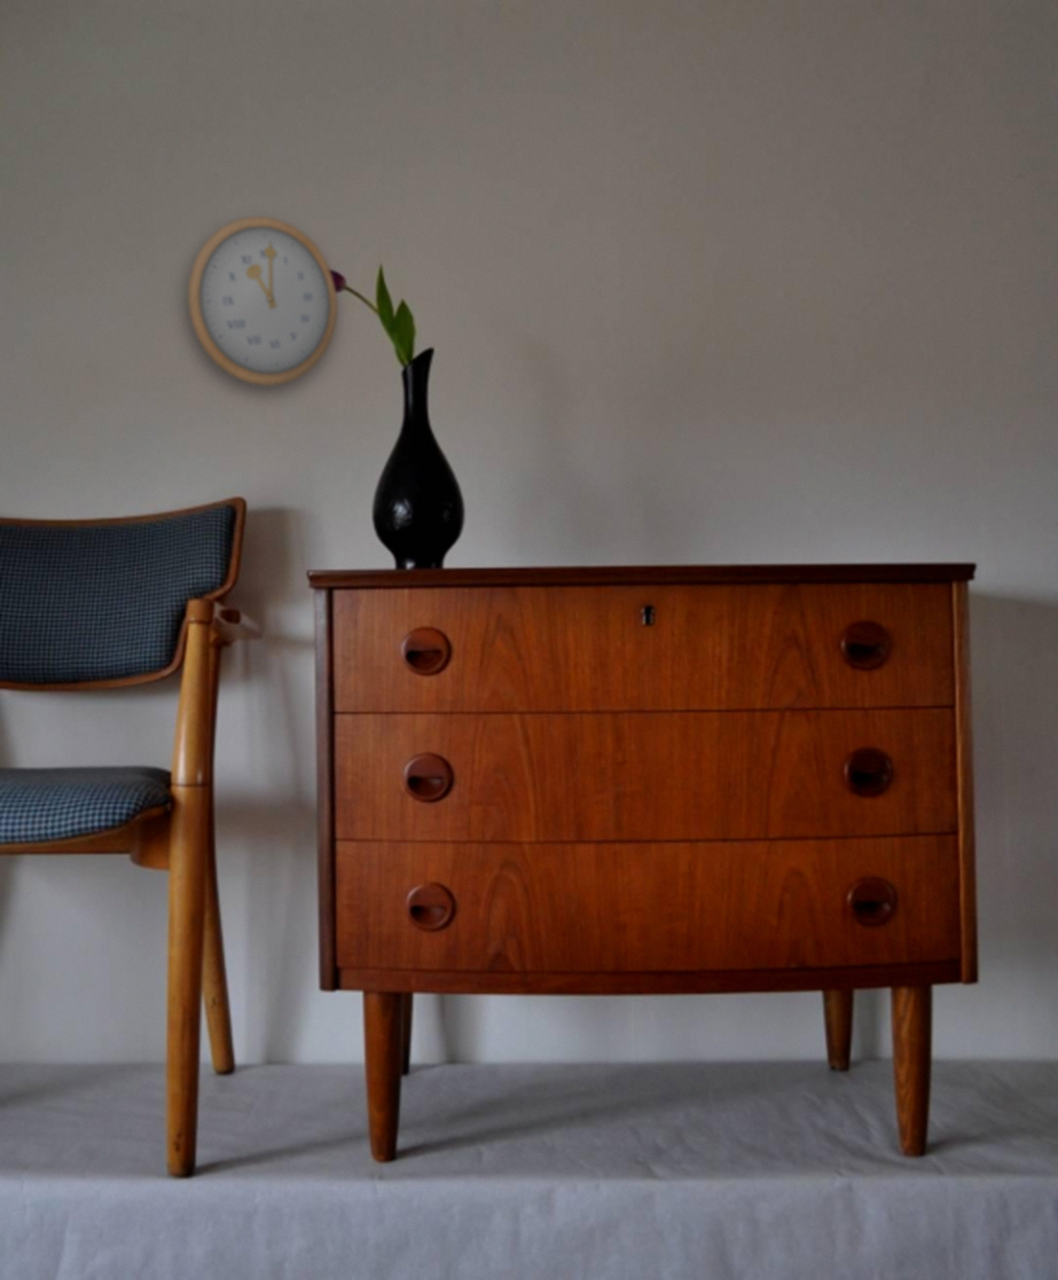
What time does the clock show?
11:01
